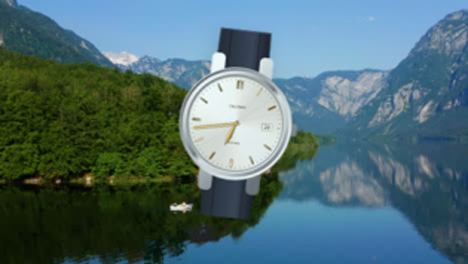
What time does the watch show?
6:43
